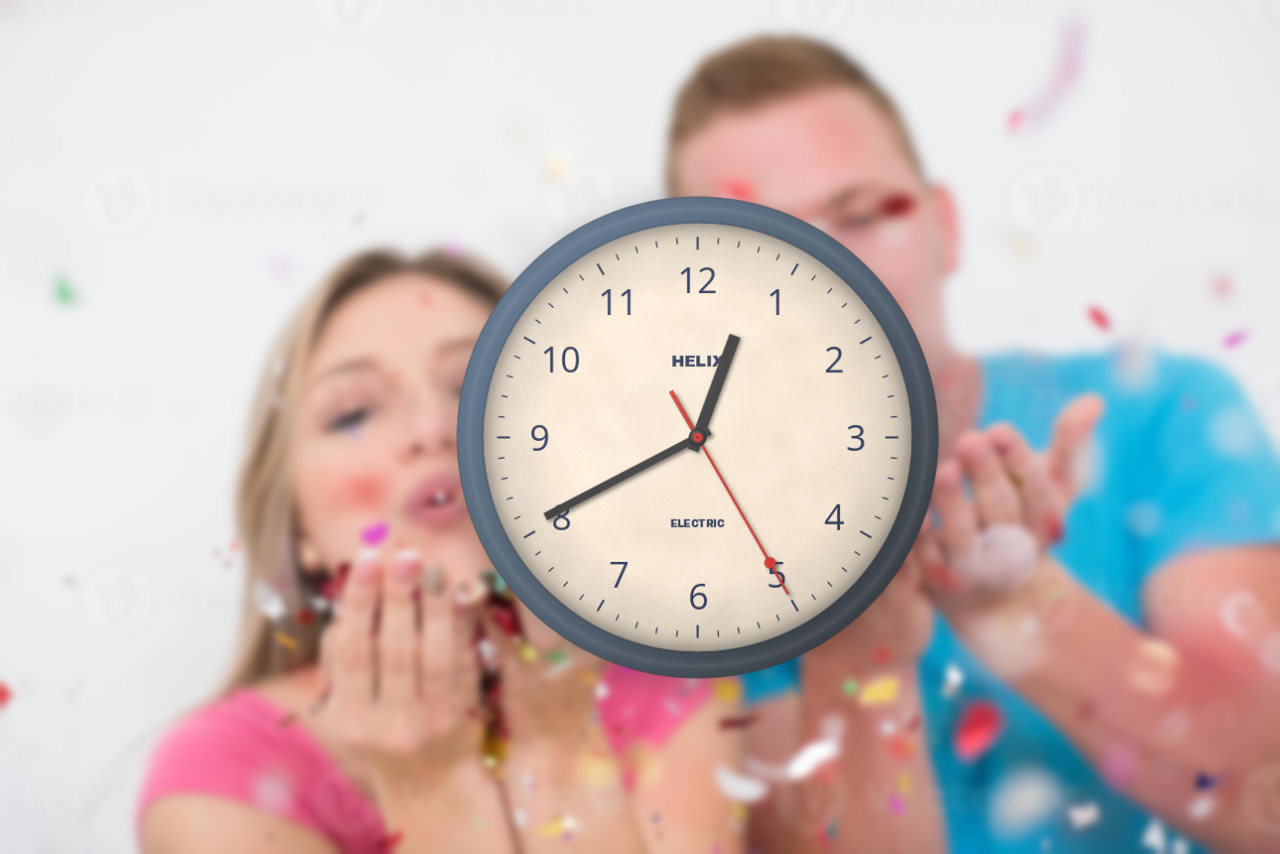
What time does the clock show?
12:40:25
